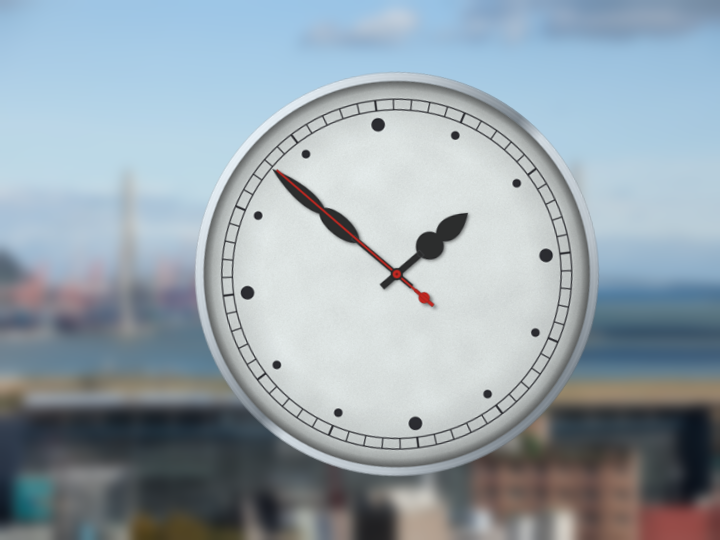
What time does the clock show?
1:52:53
